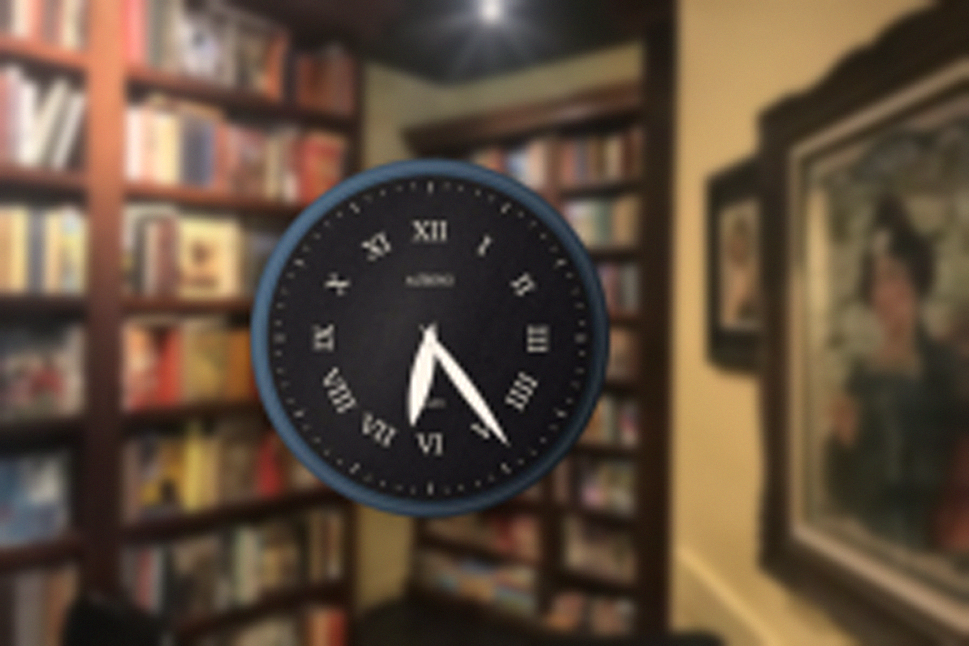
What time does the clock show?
6:24
